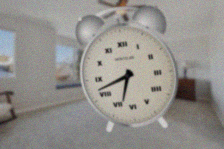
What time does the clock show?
6:42
